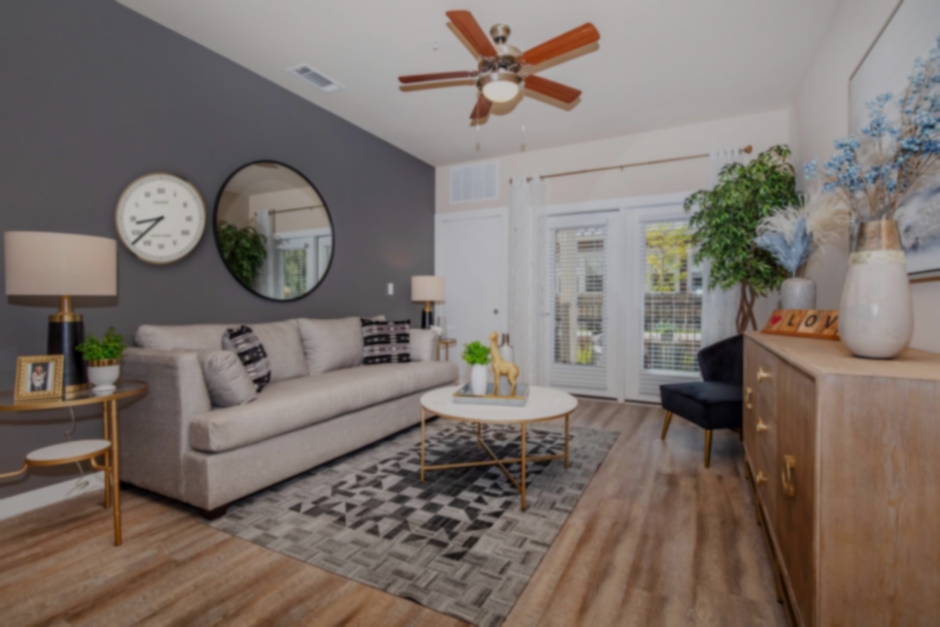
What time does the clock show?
8:38
